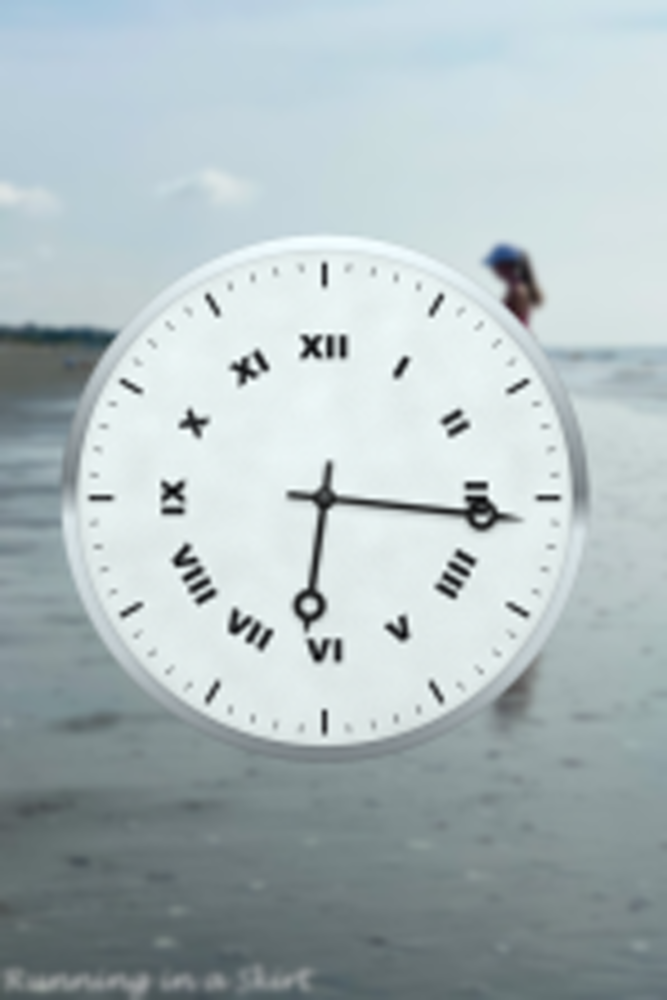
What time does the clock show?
6:16
